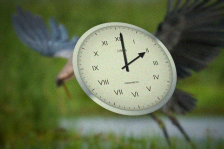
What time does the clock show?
2:01
